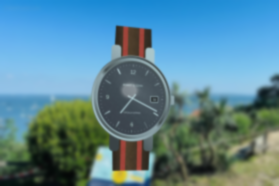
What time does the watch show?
7:19
